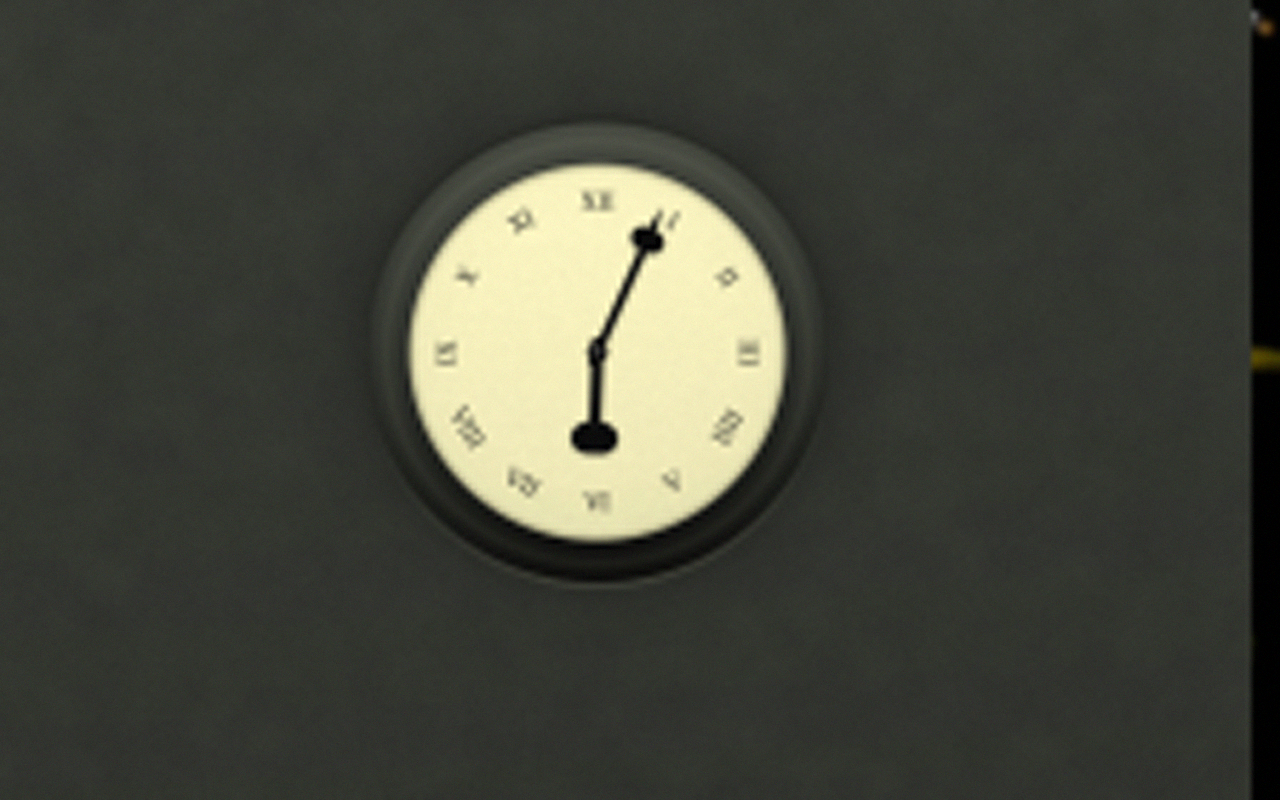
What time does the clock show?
6:04
